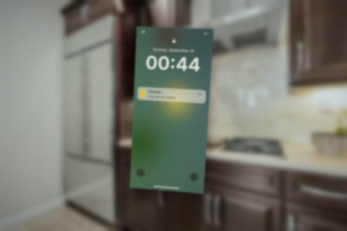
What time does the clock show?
0:44
